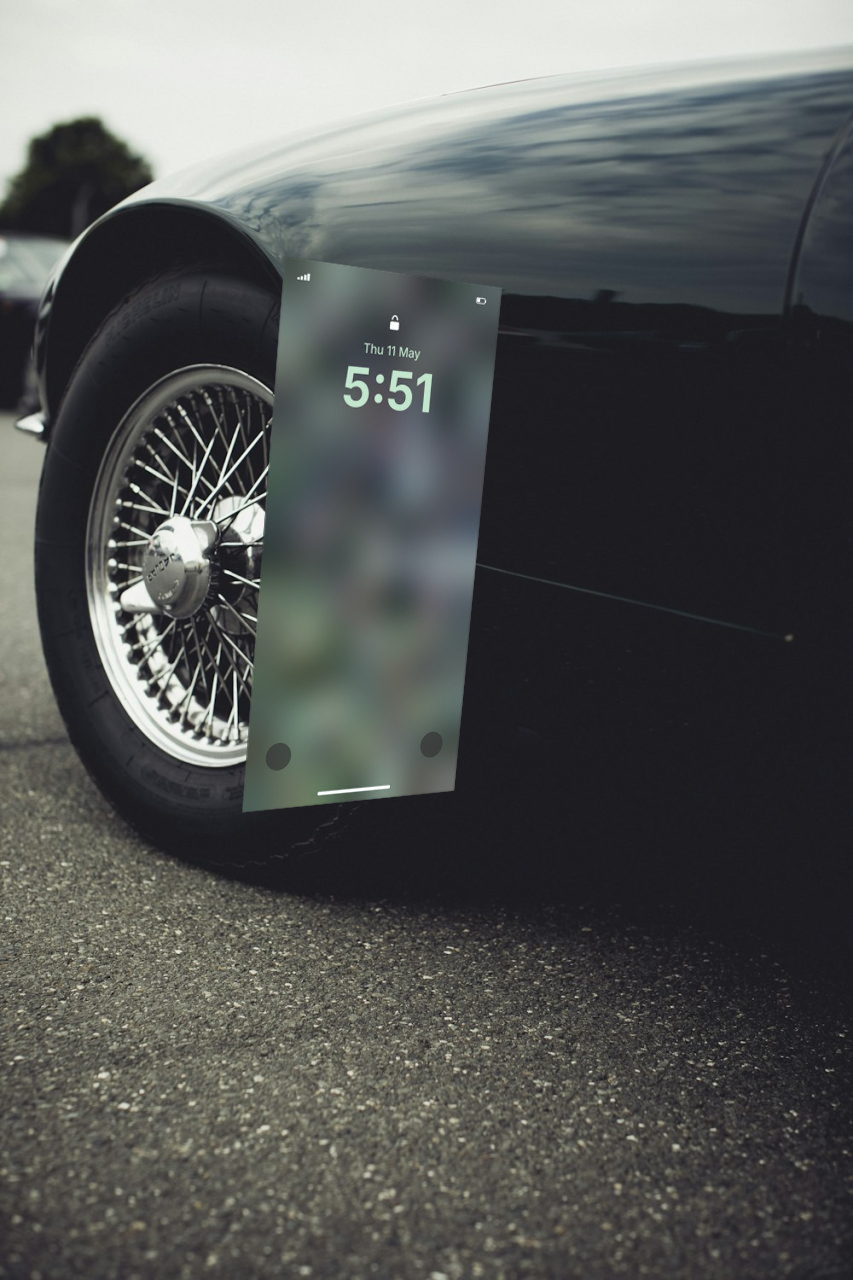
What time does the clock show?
5:51
